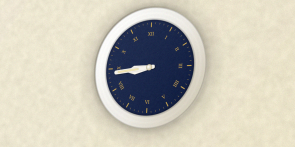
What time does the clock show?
8:44
